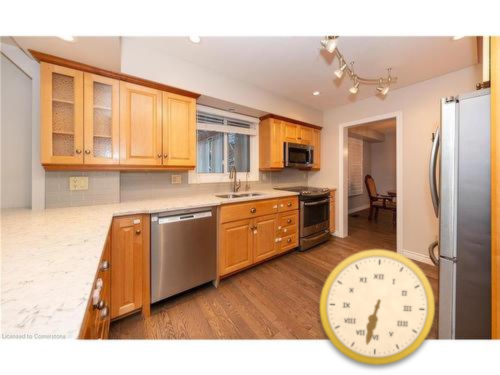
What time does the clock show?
6:32
